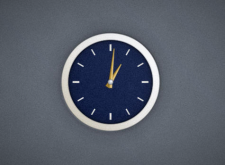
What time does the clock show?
1:01
